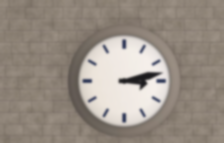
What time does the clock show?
3:13
